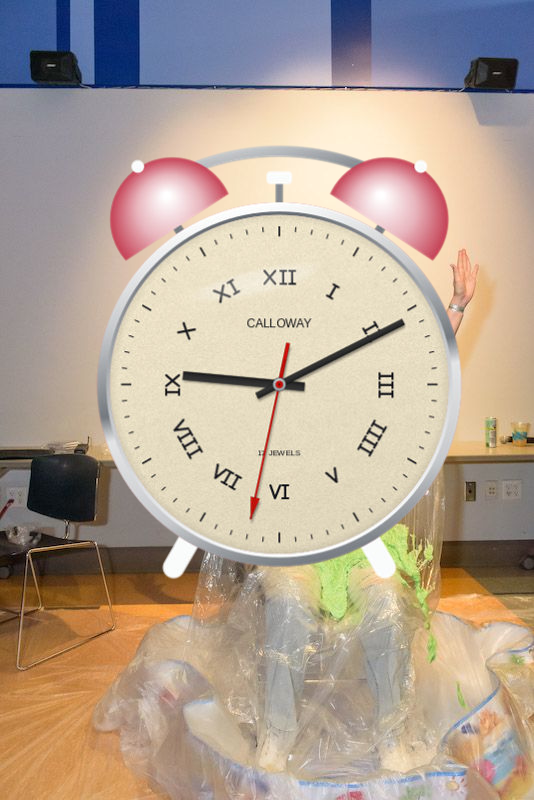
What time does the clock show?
9:10:32
